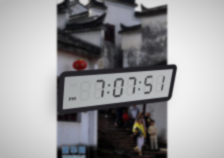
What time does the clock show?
7:07:51
